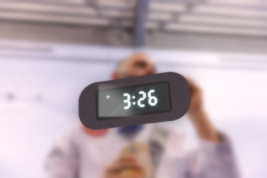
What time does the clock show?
3:26
